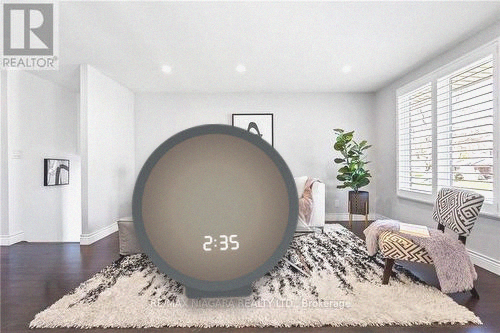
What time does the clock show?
2:35
